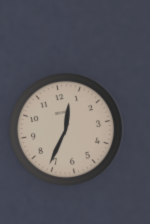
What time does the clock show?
12:36
